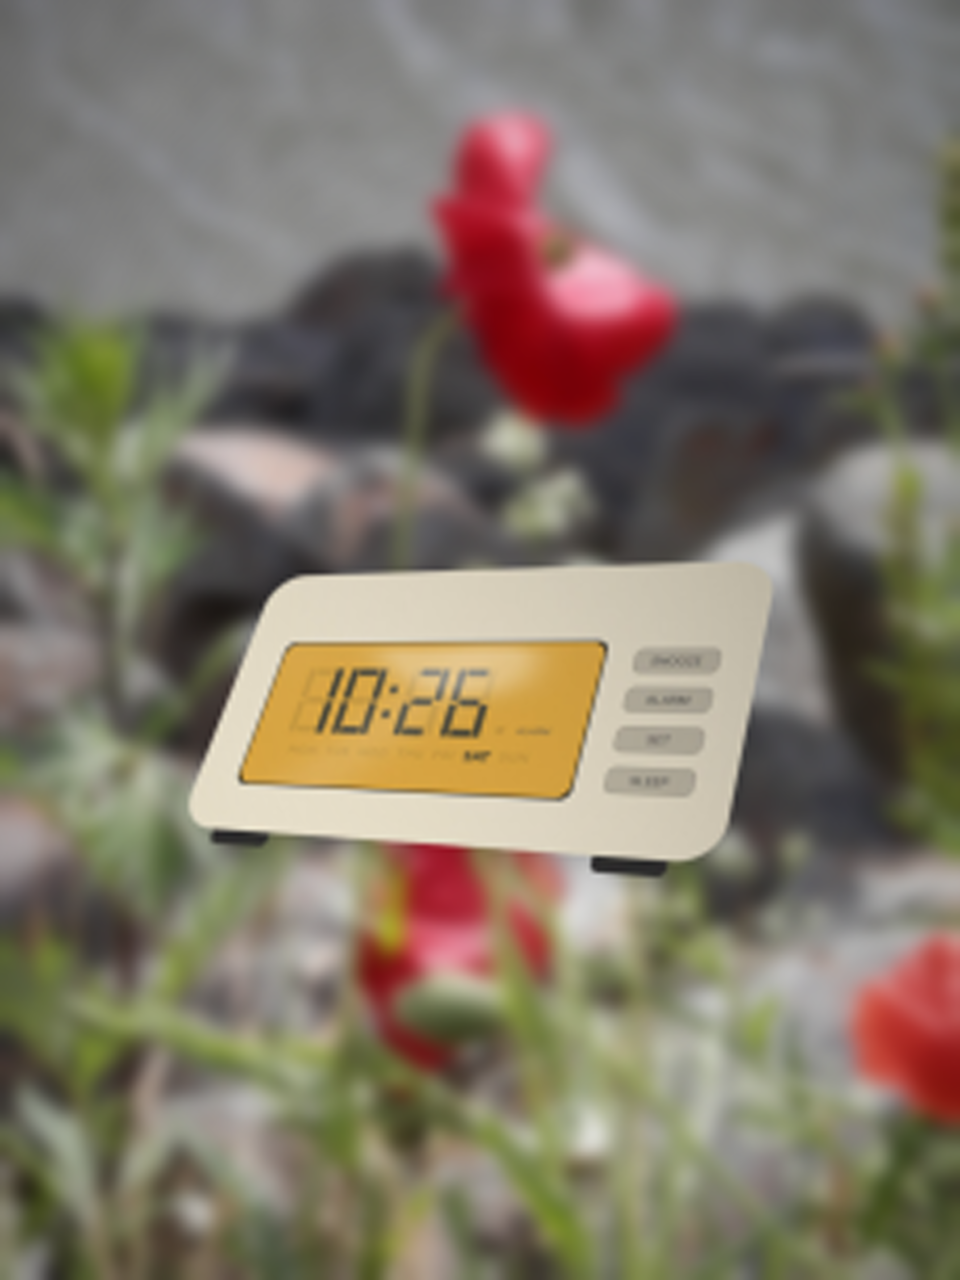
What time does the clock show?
10:26
